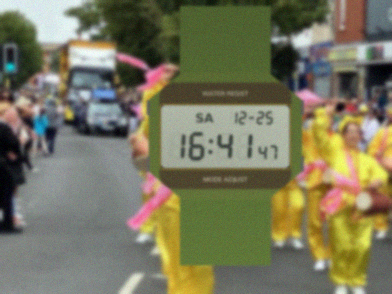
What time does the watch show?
16:41:47
